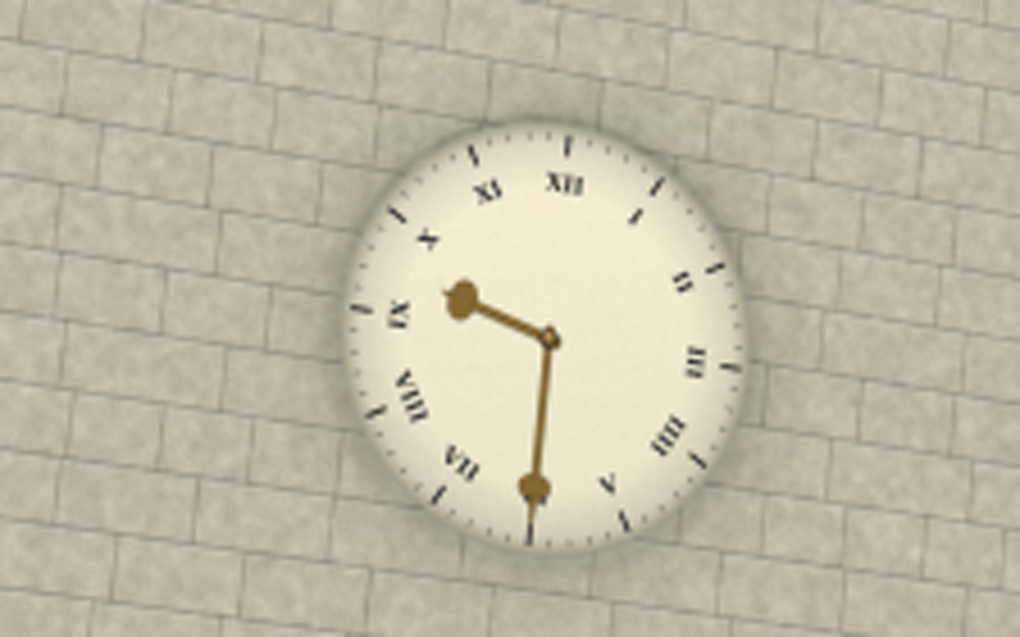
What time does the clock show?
9:30
